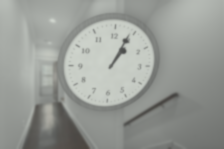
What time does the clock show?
1:04
